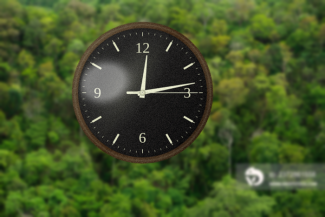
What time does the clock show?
12:13:15
